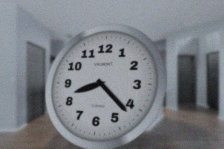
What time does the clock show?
8:22
